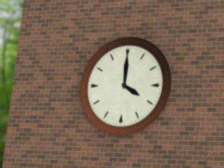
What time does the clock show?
4:00
